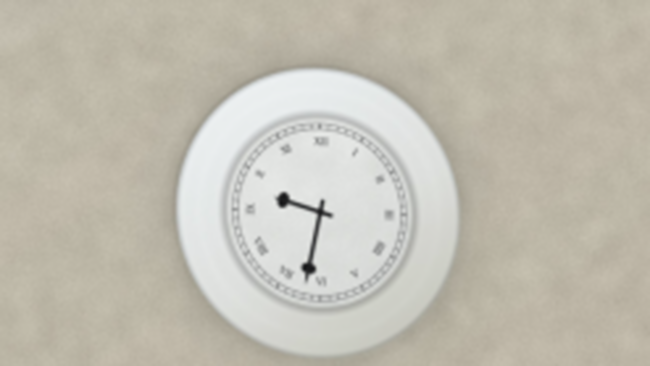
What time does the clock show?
9:32
